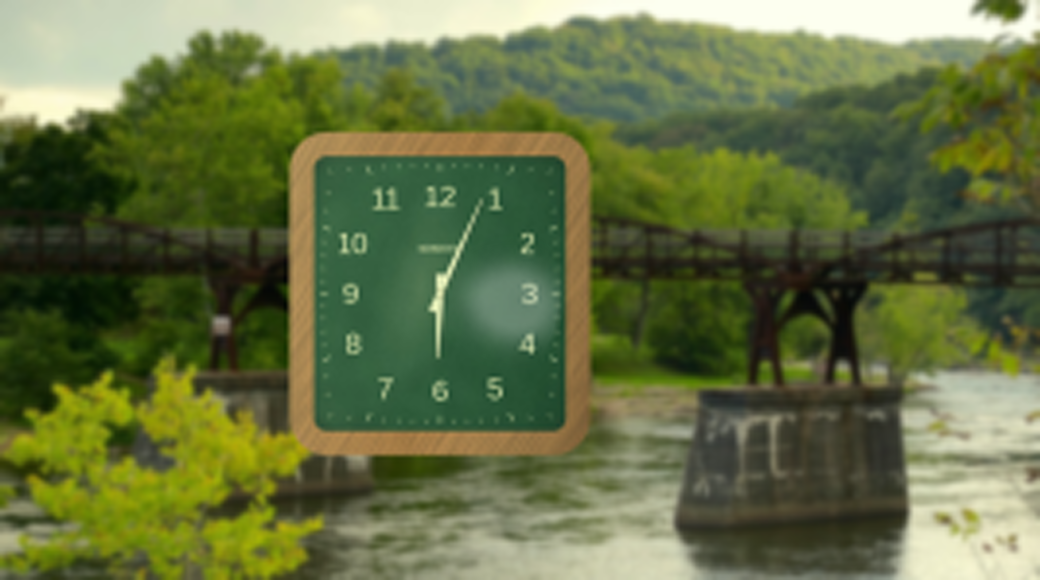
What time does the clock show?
6:04
